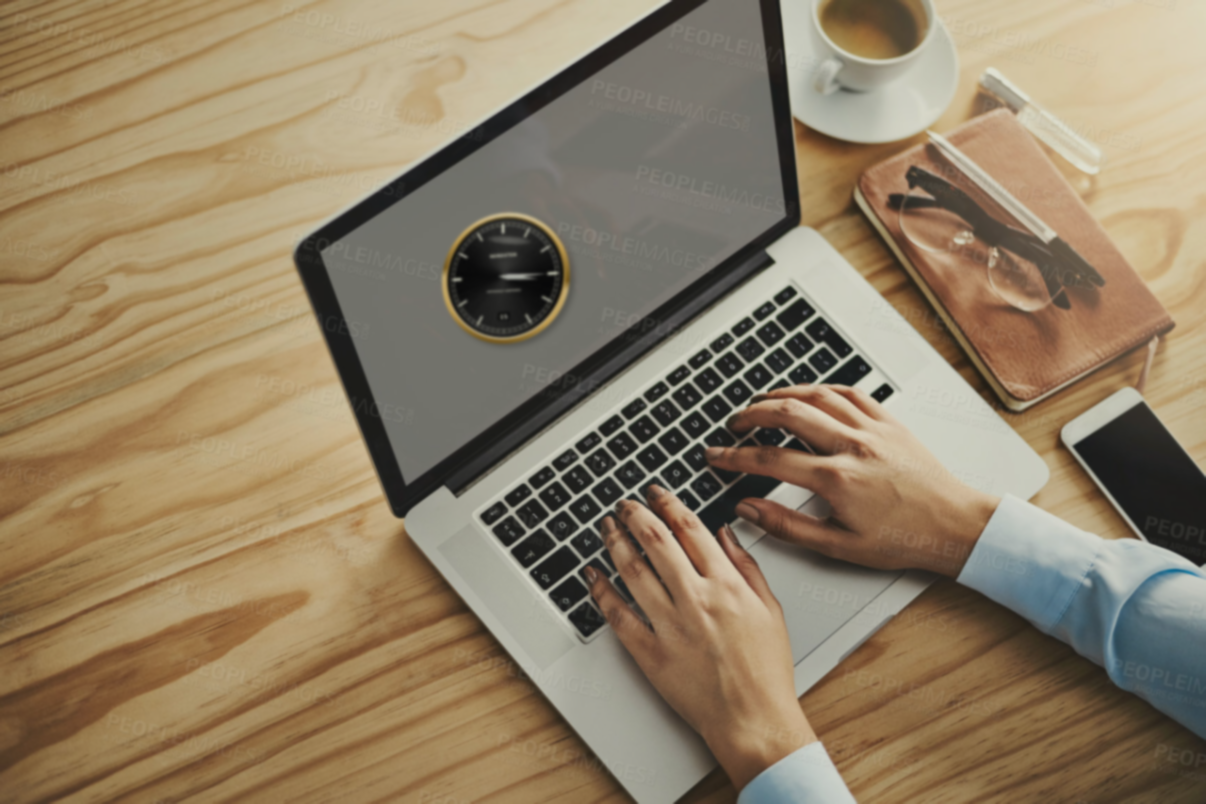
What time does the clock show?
3:15
